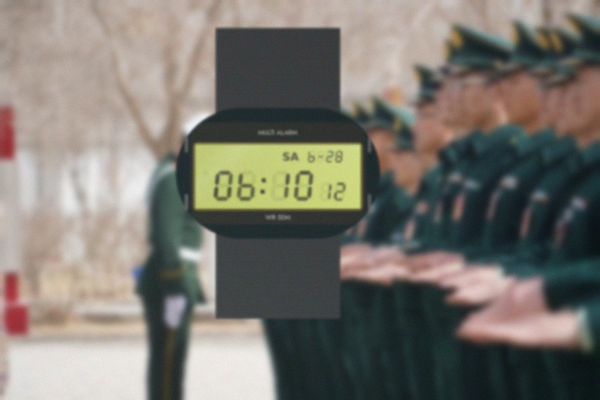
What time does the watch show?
6:10:12
